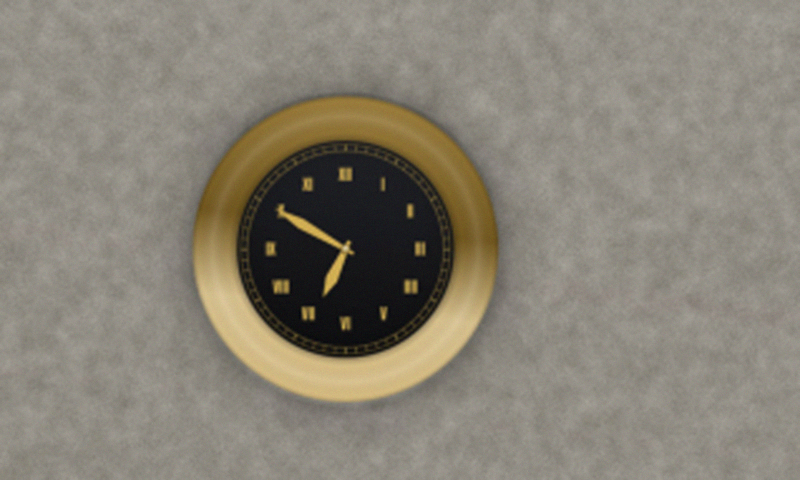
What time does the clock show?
6:50
